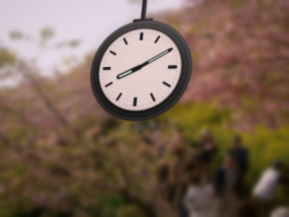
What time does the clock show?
8:10
